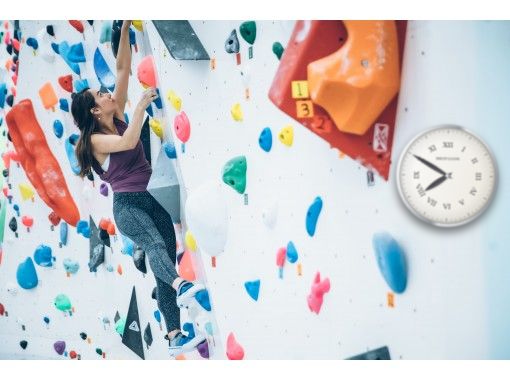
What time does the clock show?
7:50
